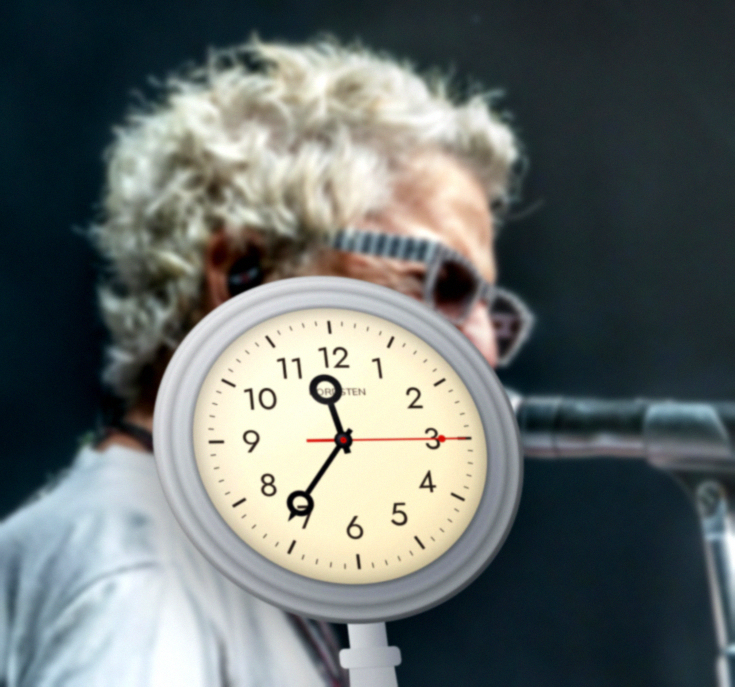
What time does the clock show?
11:36:15
